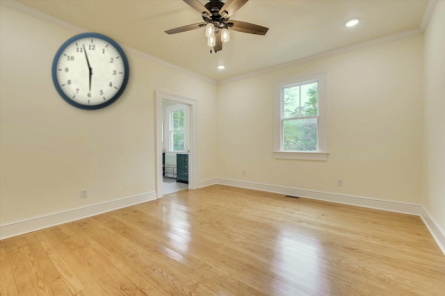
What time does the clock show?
5:57
